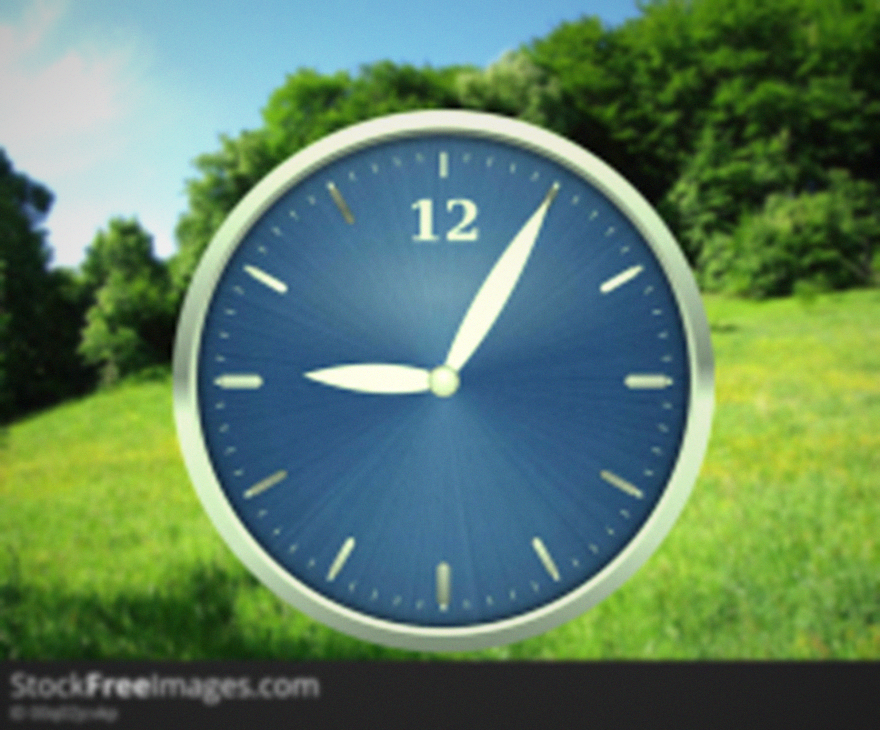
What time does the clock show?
9:05
